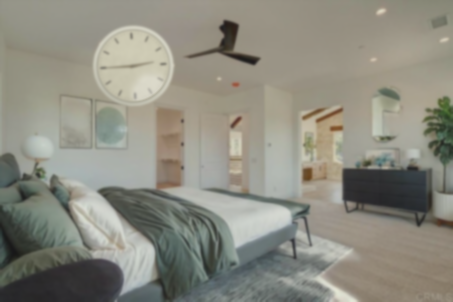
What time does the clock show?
2:45
